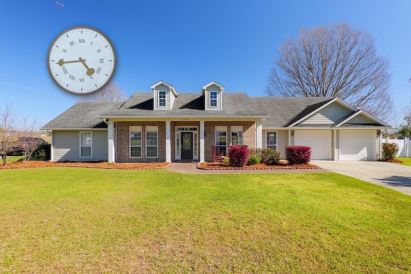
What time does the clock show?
4:44
